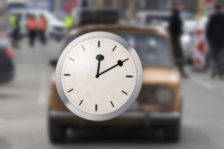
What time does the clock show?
12:10
